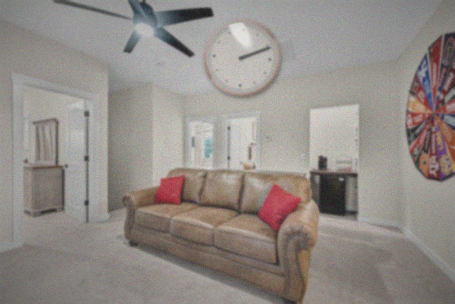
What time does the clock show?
2:11
